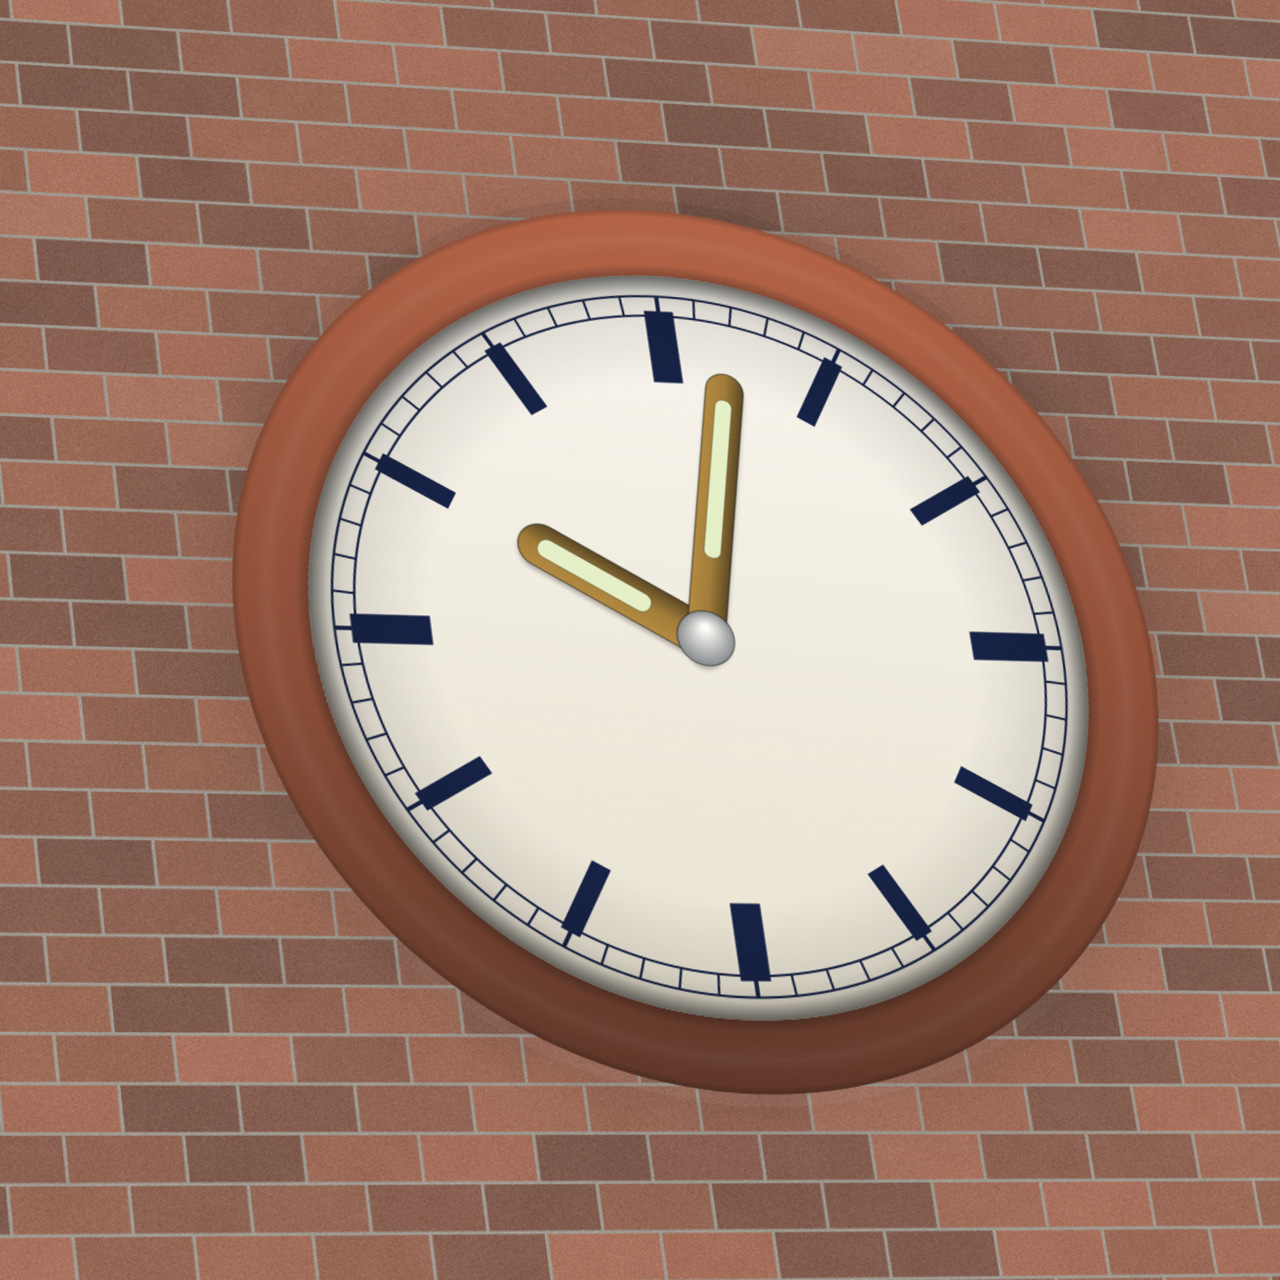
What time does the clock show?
10:02
